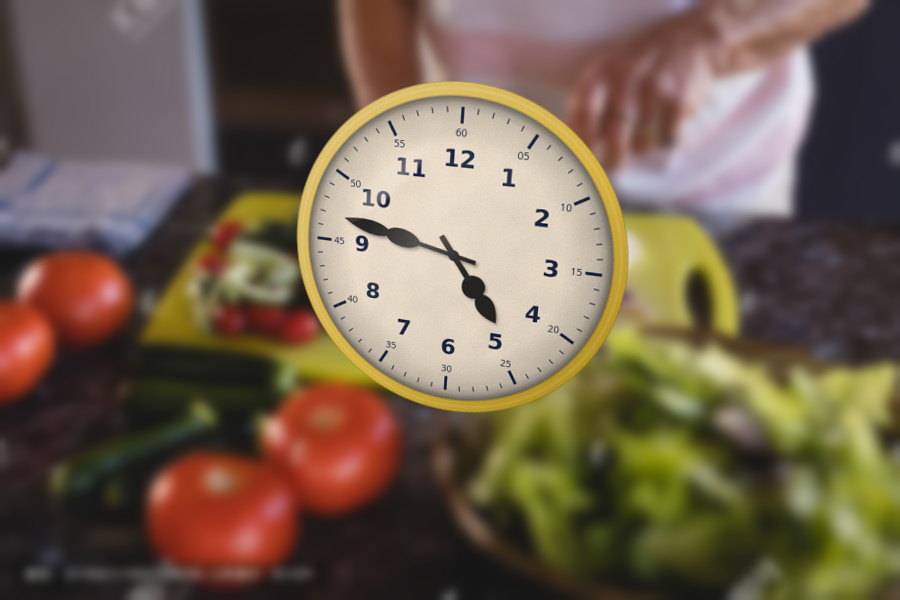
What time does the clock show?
4:47
